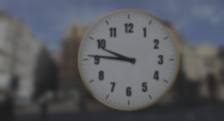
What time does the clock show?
9:46
